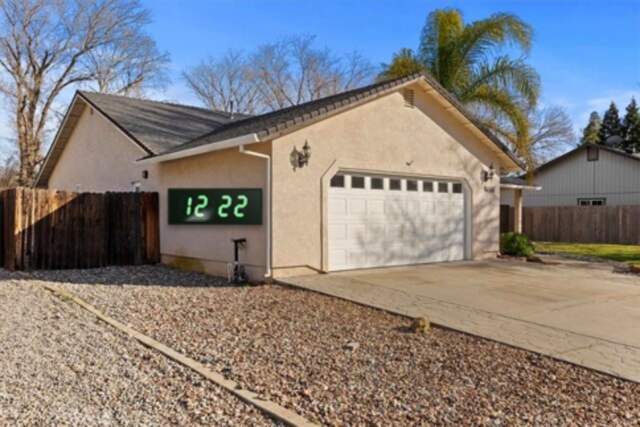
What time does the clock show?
12:22
